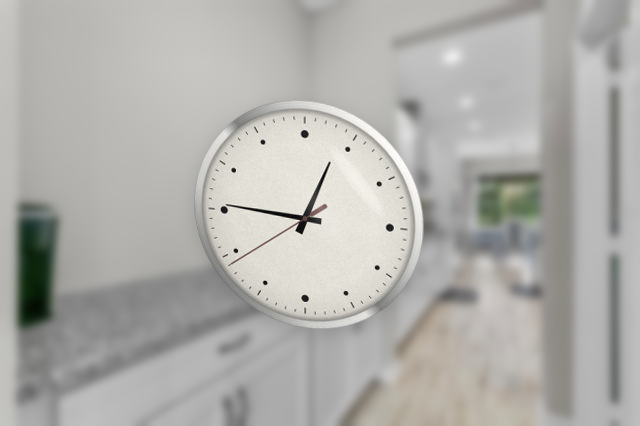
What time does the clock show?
12:45:39
